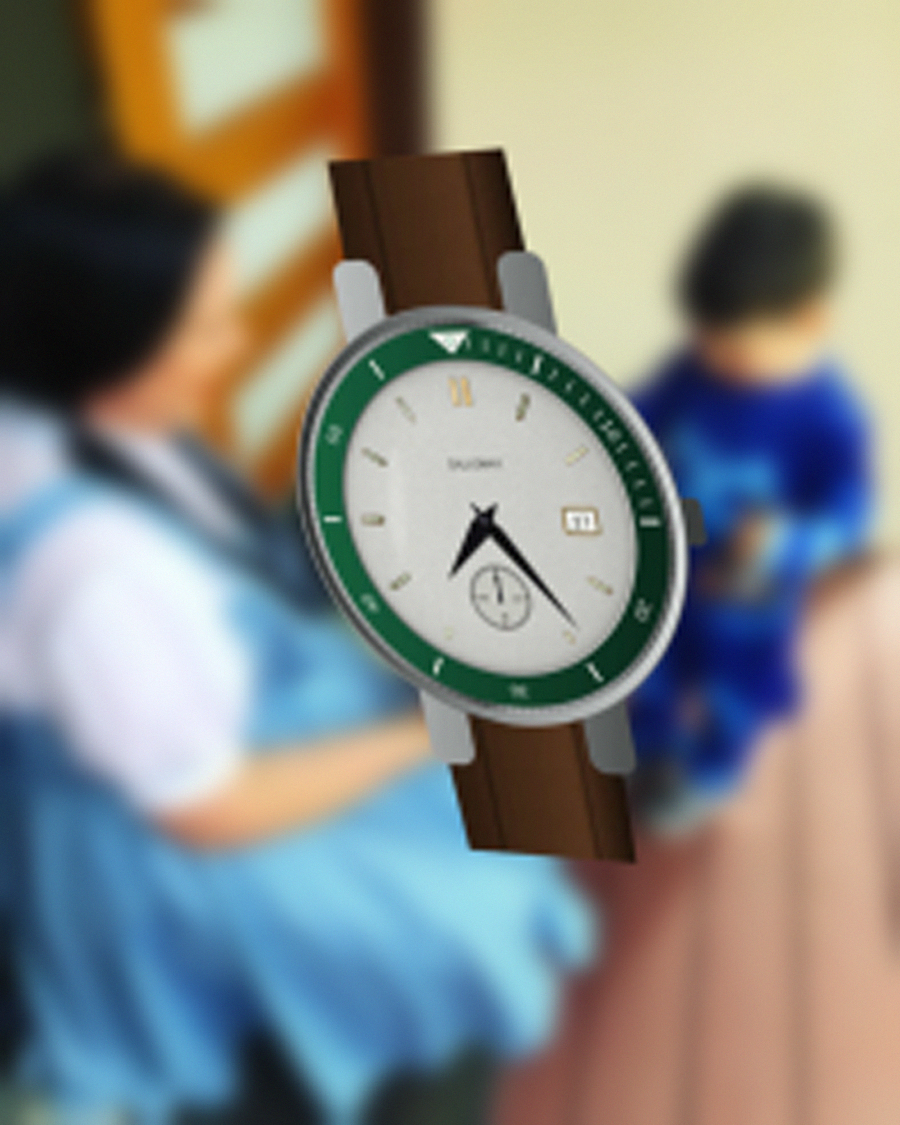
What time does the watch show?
7:24
